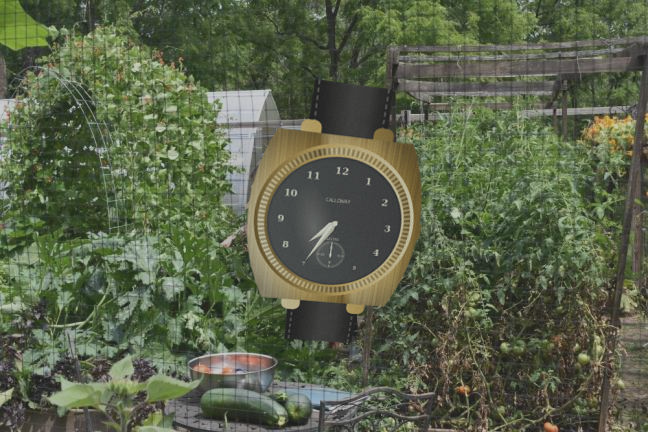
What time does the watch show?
7:35
